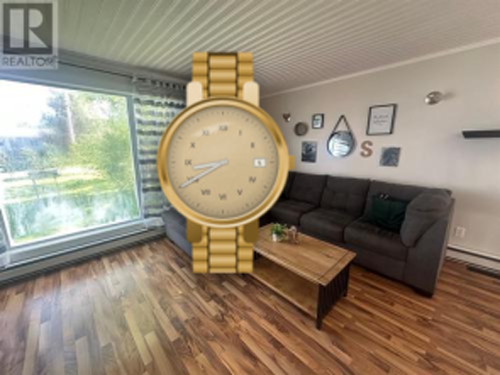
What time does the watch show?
8:40
